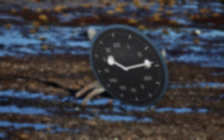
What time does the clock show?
10:14
